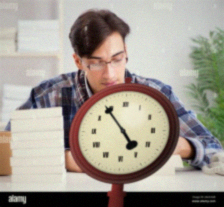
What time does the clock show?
4:54
